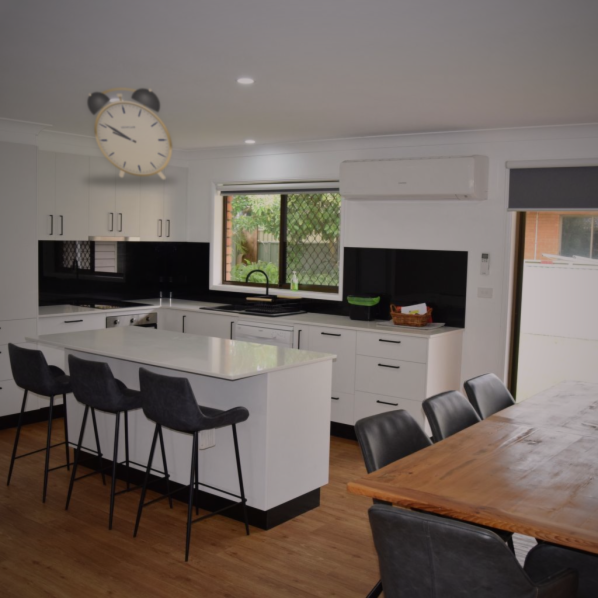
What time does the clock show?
9:51
